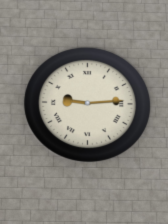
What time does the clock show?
9:14
